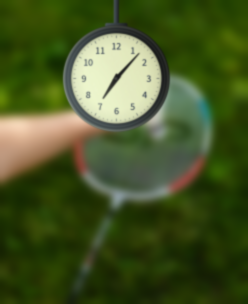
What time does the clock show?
7:07
